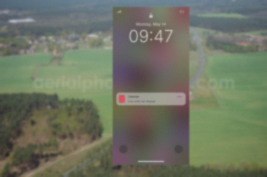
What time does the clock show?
9:47
